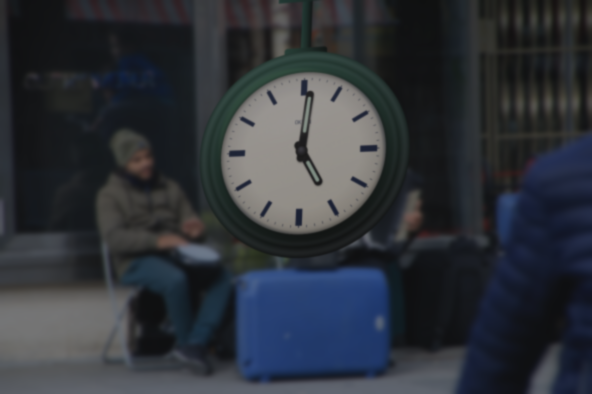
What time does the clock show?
5:01
